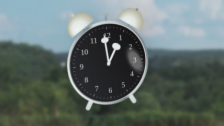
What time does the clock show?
12:59
